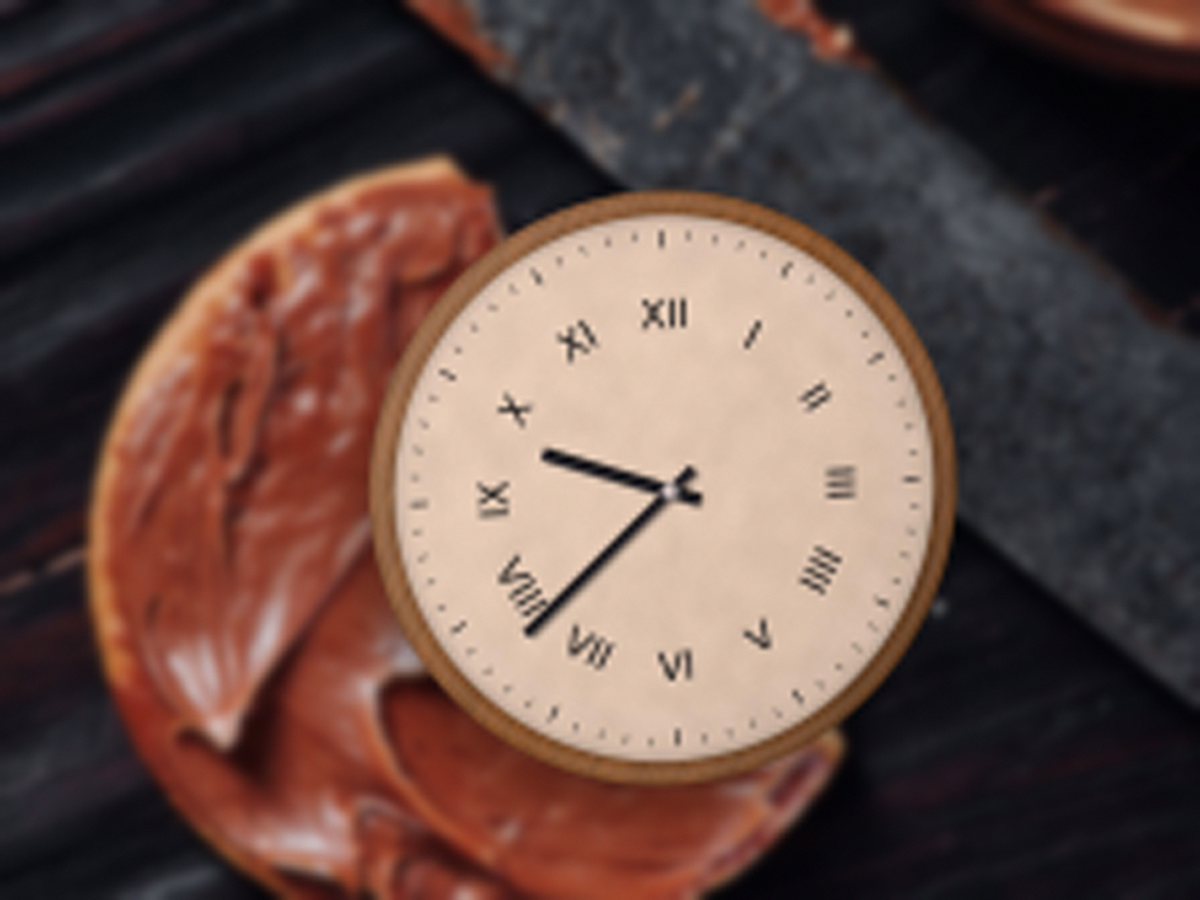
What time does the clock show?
9:38
